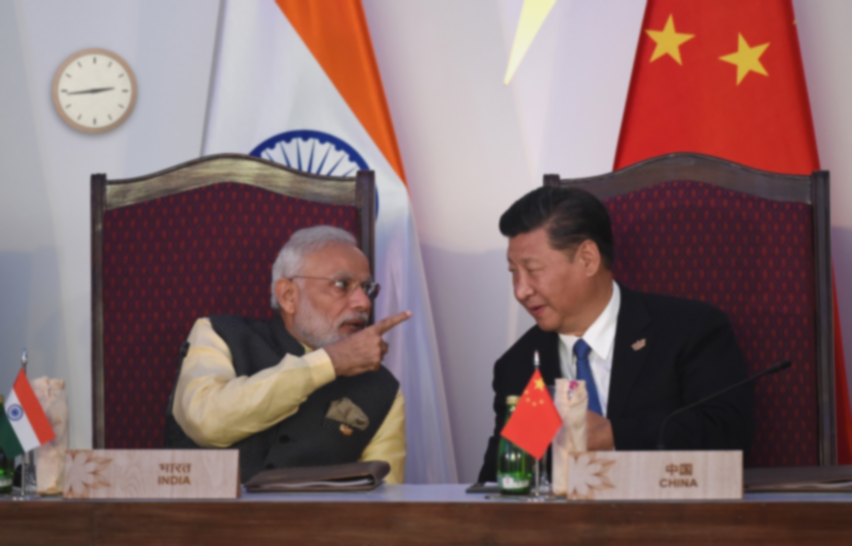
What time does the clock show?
2:44
